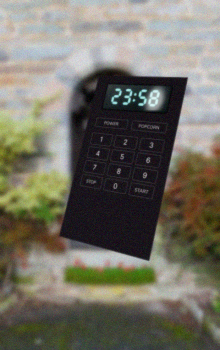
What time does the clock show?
23:58
